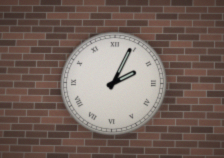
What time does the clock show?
2:04
